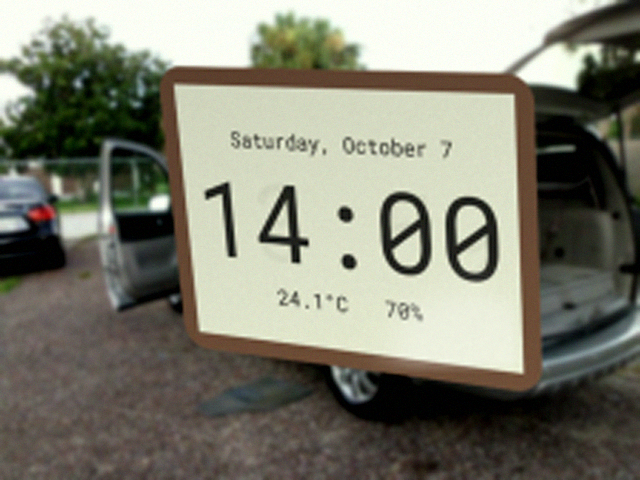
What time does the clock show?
14:00
